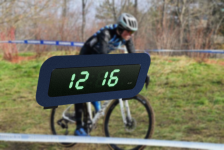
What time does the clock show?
12:16
